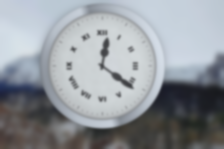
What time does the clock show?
12:21
